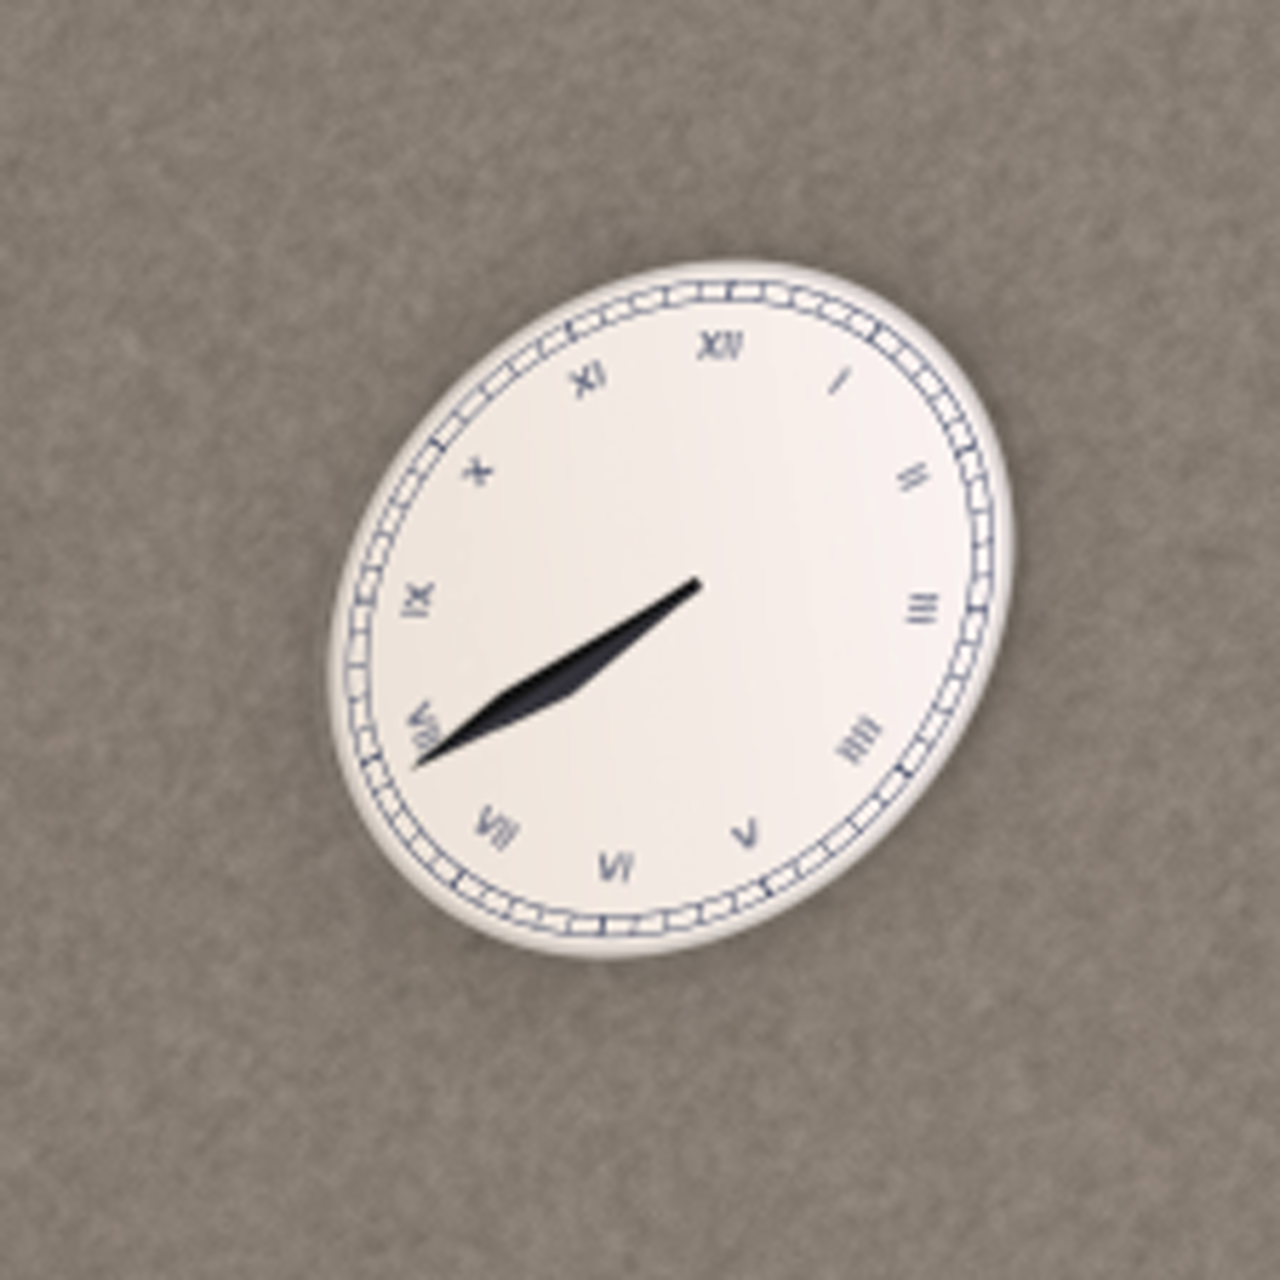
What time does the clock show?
7:39
